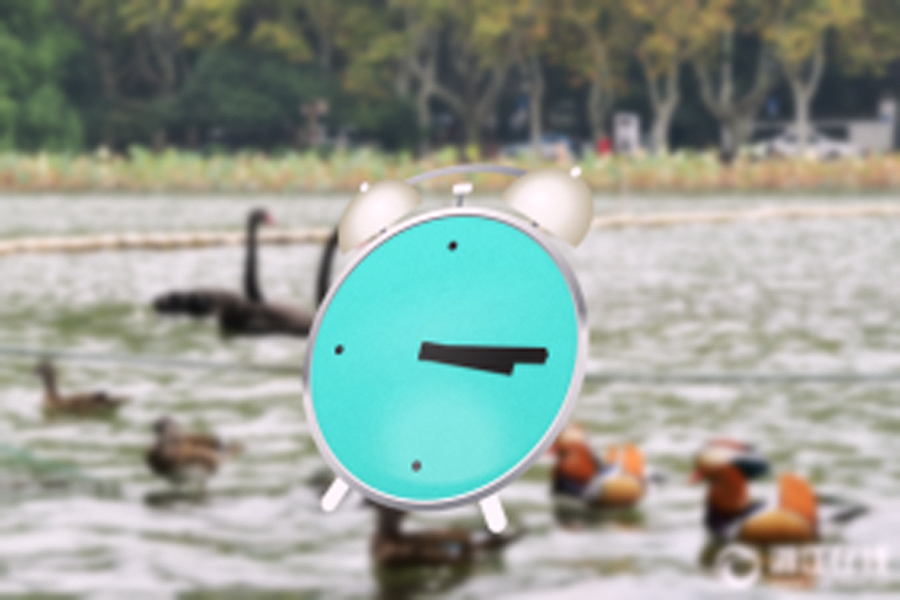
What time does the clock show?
3:15
